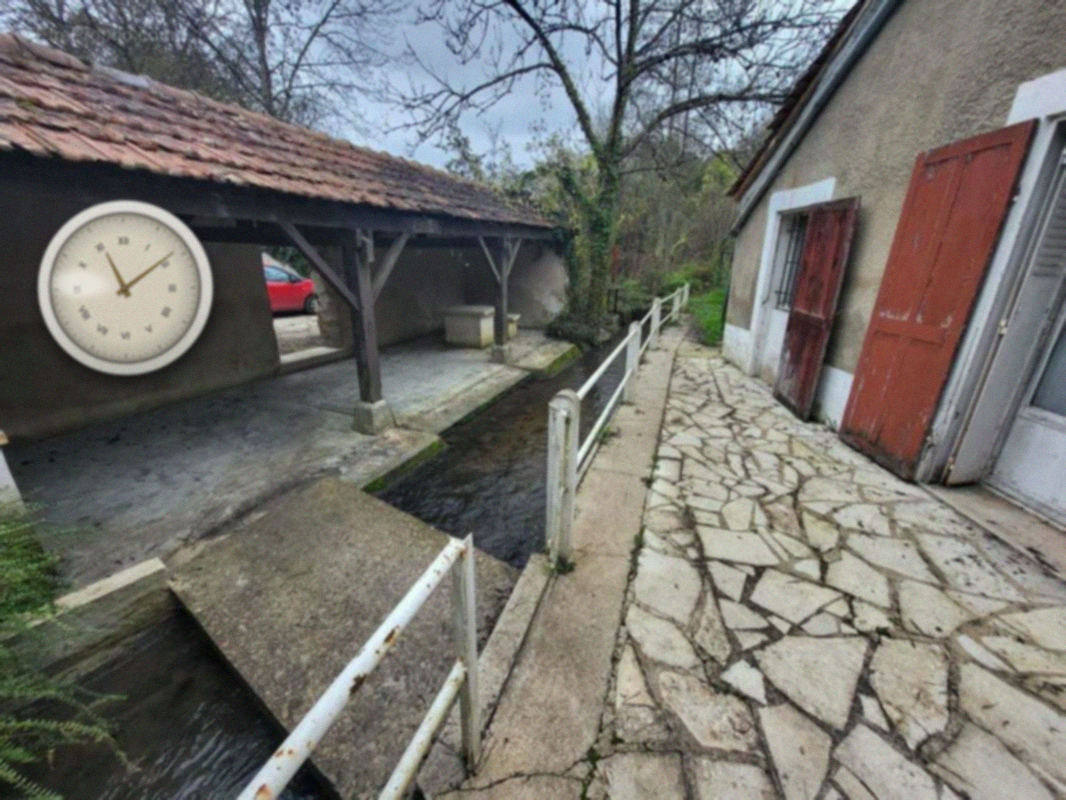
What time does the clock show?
11:09
